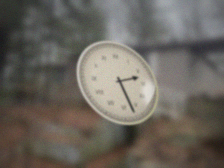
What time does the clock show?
2:27
